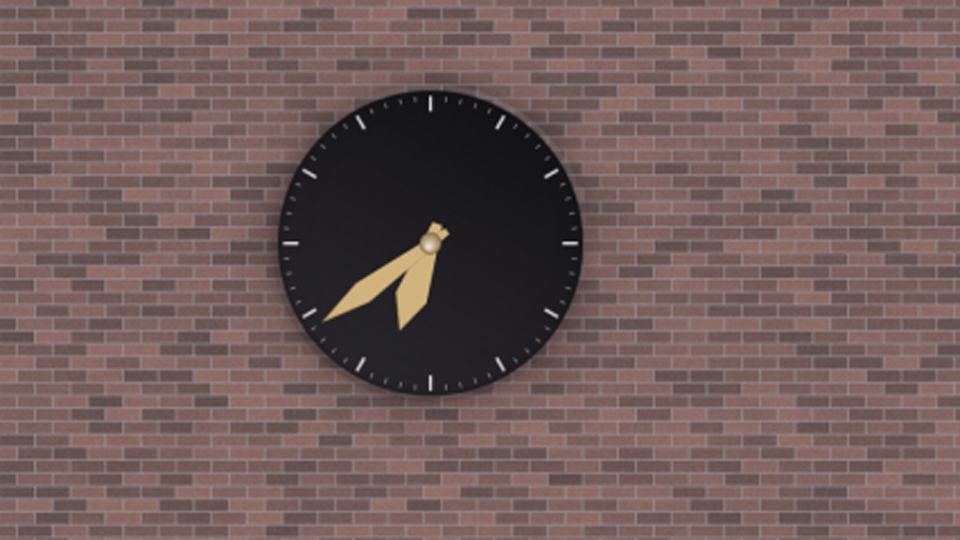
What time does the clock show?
6:39
